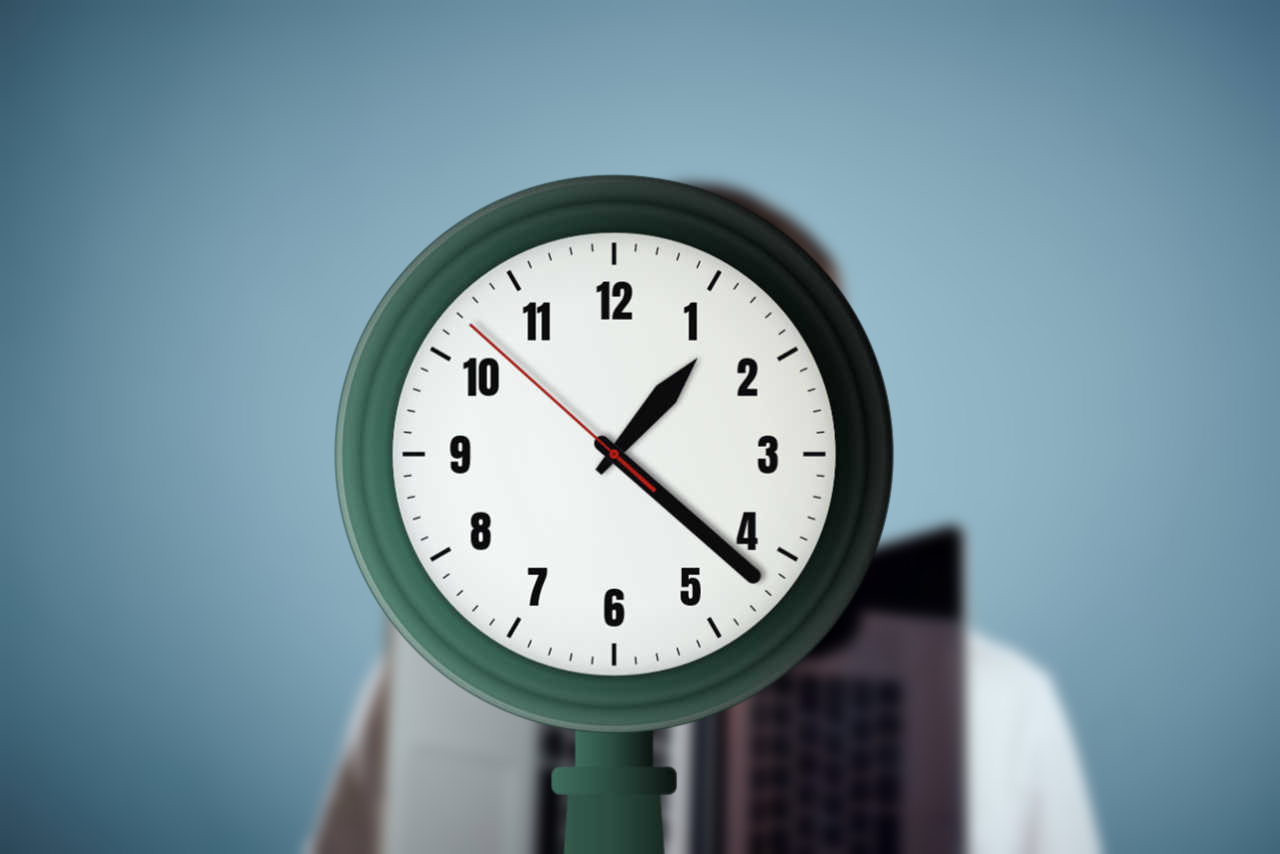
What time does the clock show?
1:21:52
